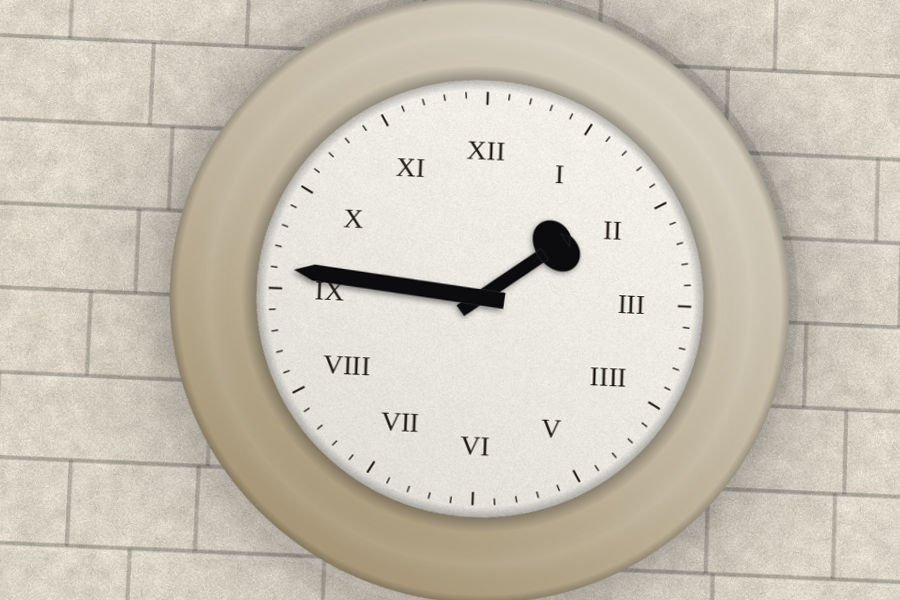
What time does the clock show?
1:46
